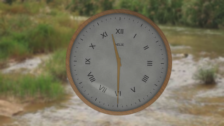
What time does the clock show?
11:30
